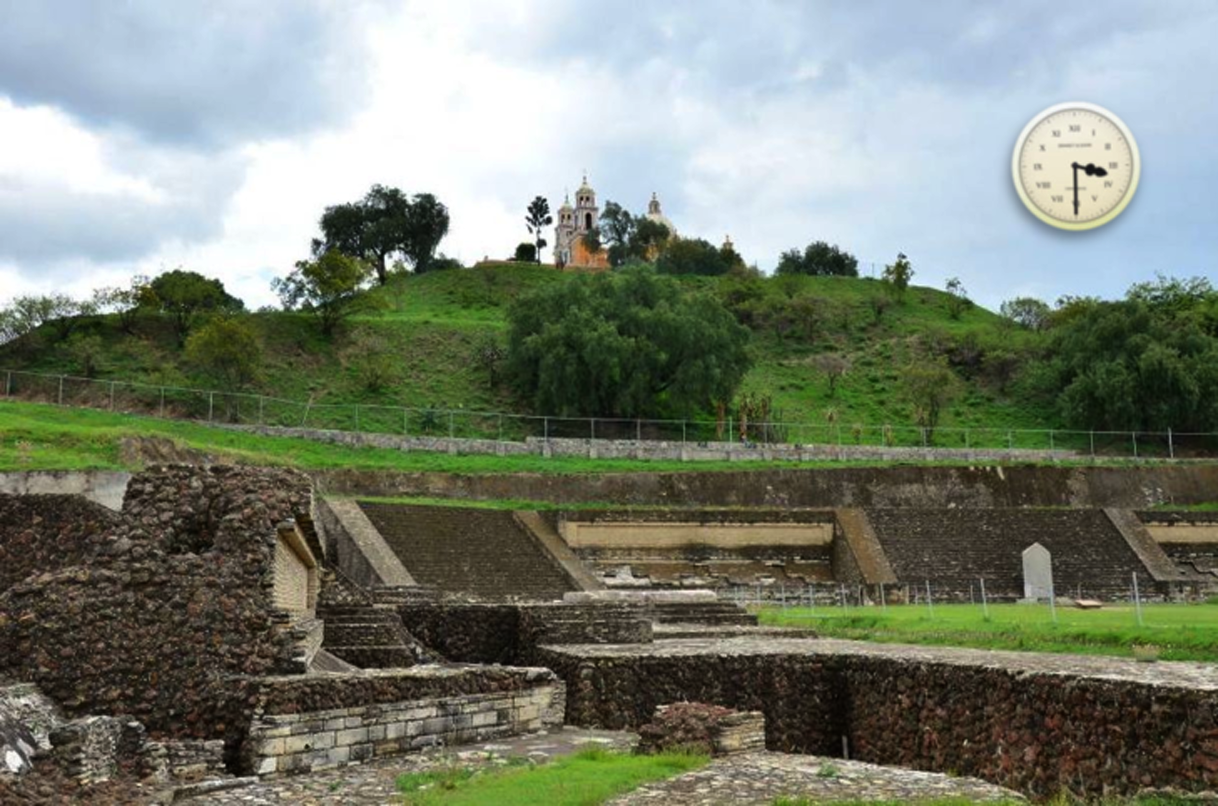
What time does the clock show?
3:30
